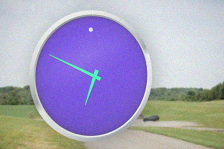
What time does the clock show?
6:50
